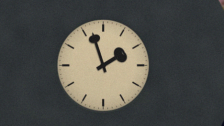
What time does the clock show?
1:57
